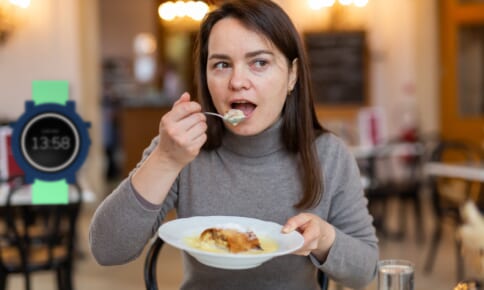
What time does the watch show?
13:58
